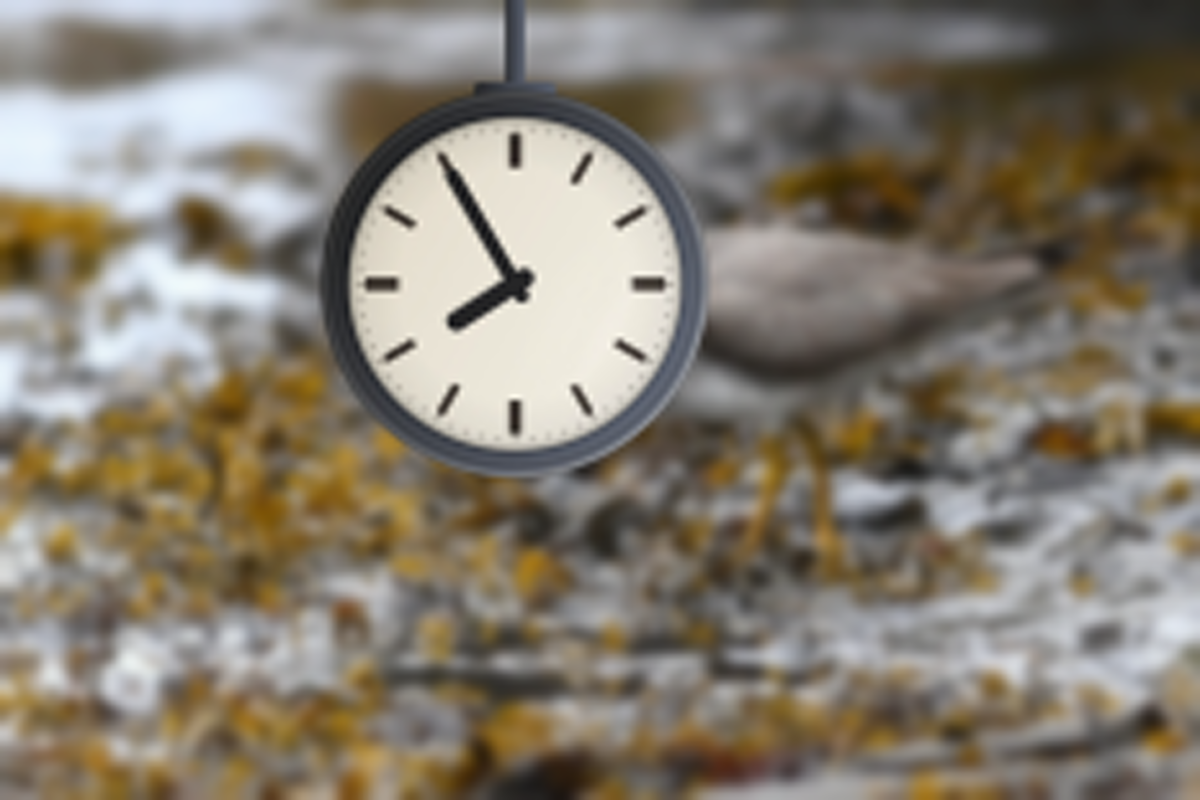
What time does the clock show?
7:55
